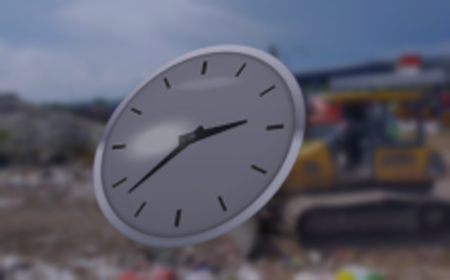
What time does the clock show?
2:38
